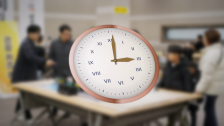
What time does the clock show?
3:01
